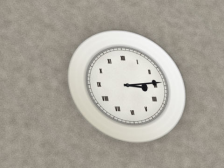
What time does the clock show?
3:14
